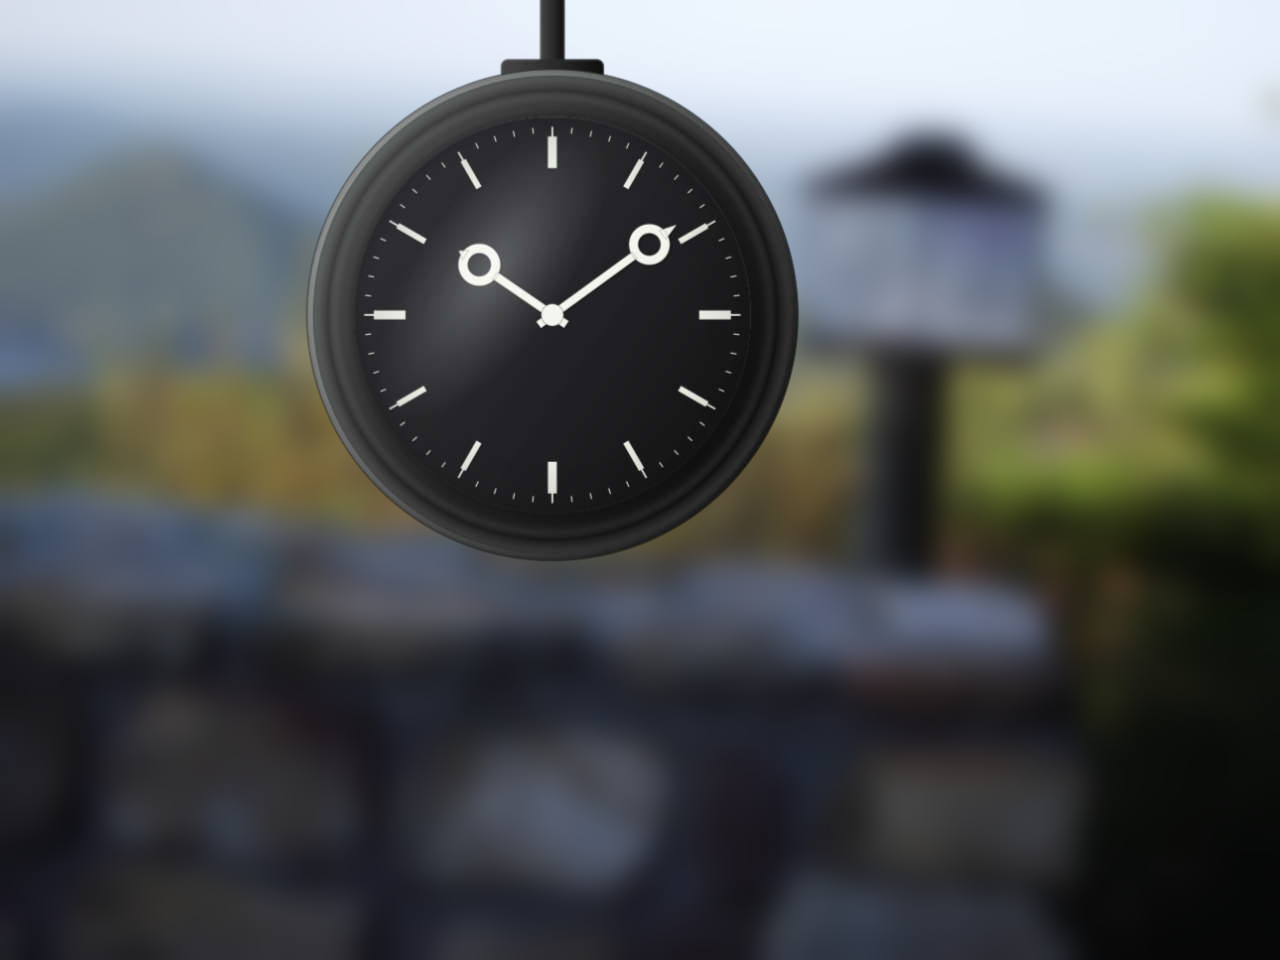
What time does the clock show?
10:09
